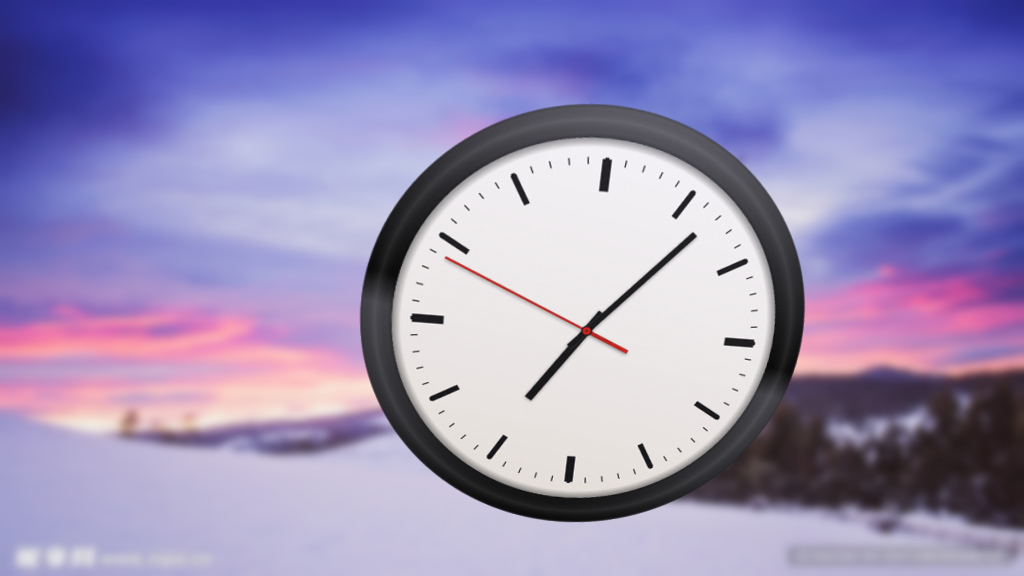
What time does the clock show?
7:06:49
